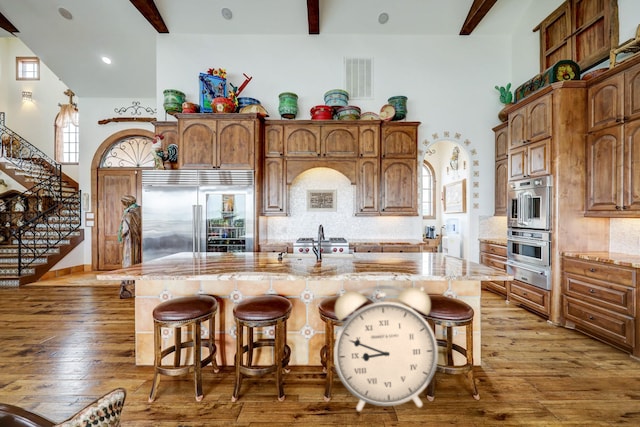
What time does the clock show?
8:49
